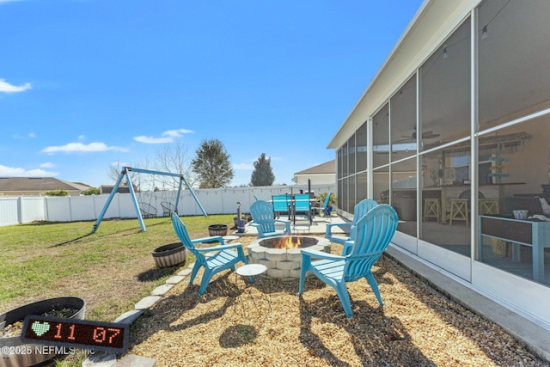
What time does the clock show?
11:07
